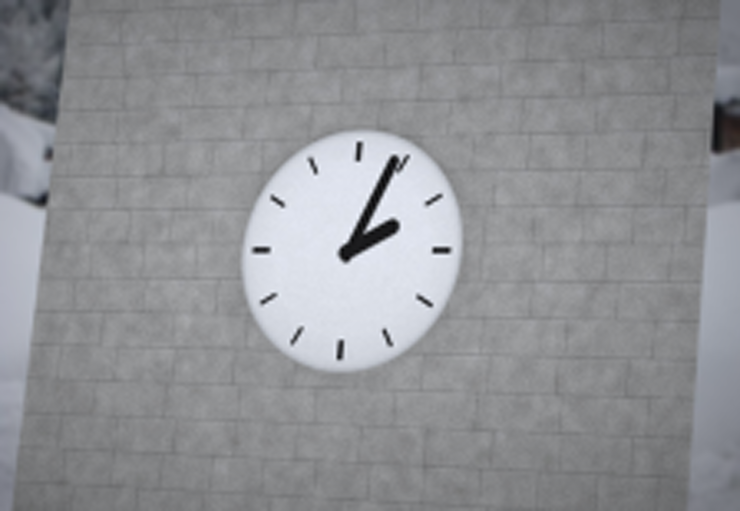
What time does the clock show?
2:04
